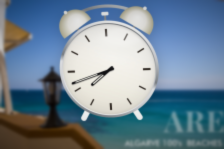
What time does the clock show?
7:42
